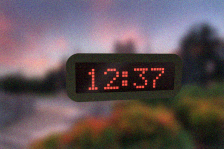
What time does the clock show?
12:37
